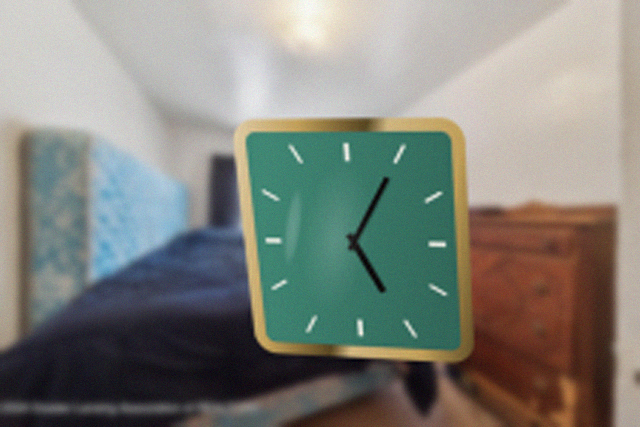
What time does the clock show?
5:05
